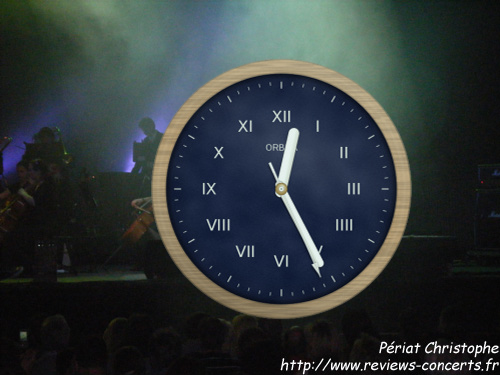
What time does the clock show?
12:25:26
